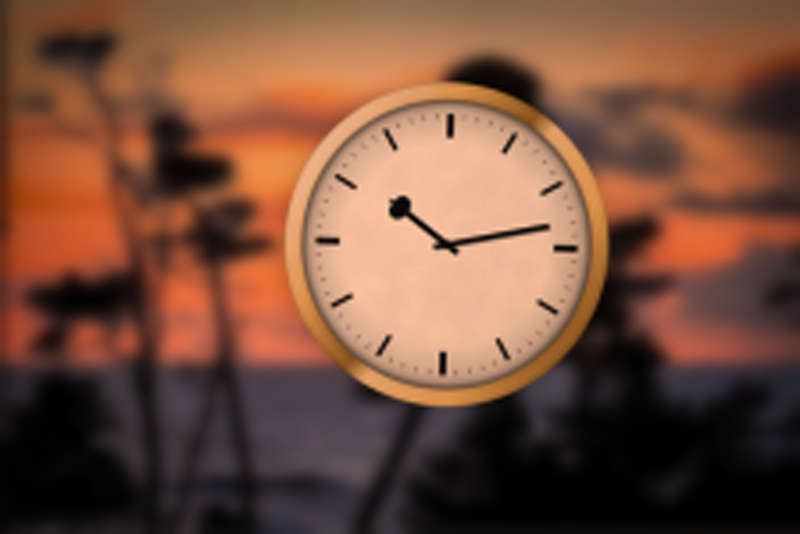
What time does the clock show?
10:13
